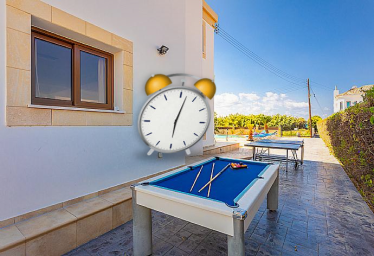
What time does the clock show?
6:02
